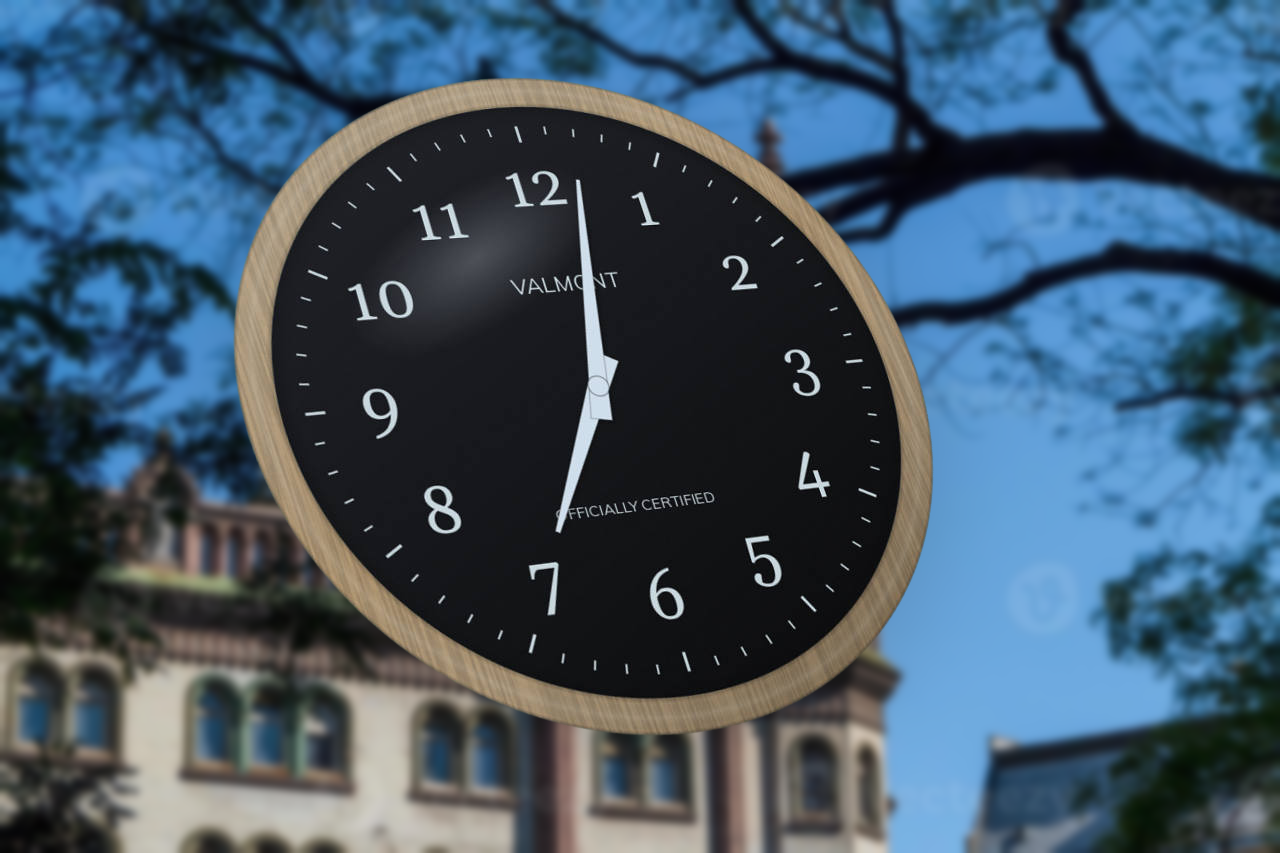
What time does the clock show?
7:02
